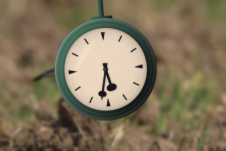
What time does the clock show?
5:32
